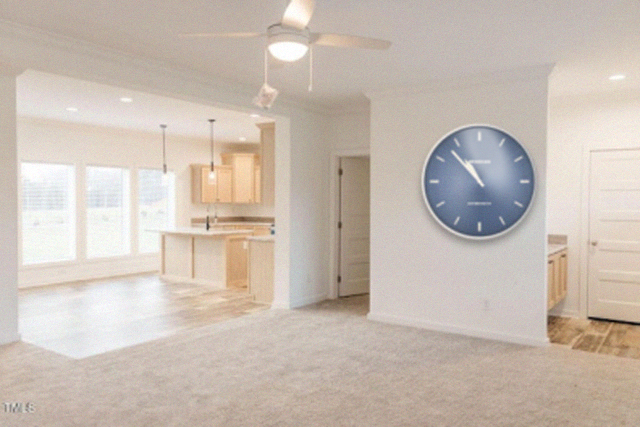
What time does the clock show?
10:53
